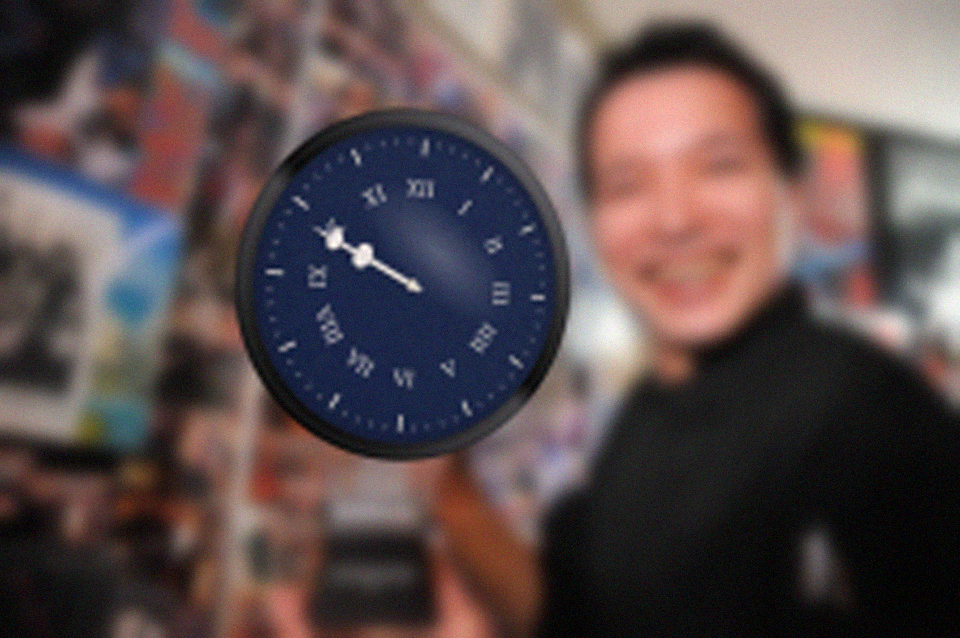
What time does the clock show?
9:49
